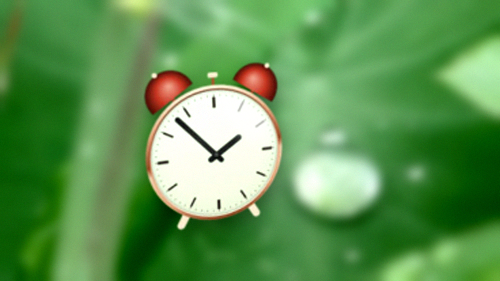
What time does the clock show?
1:53
